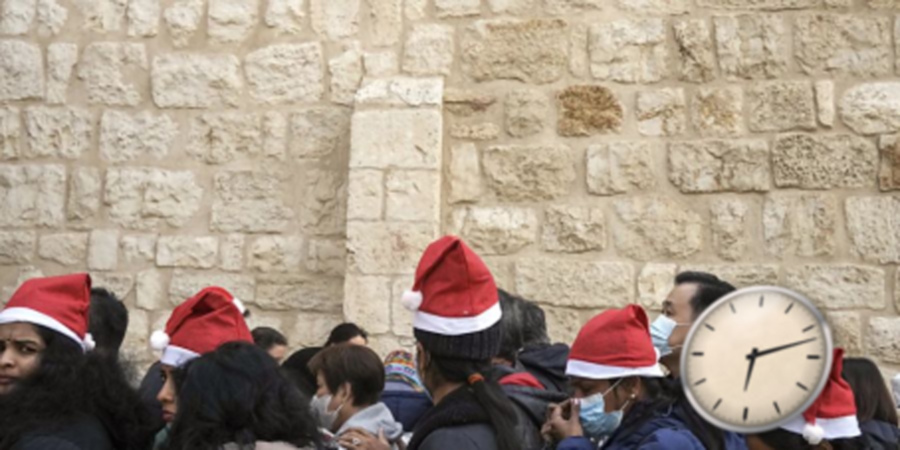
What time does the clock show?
6:12
